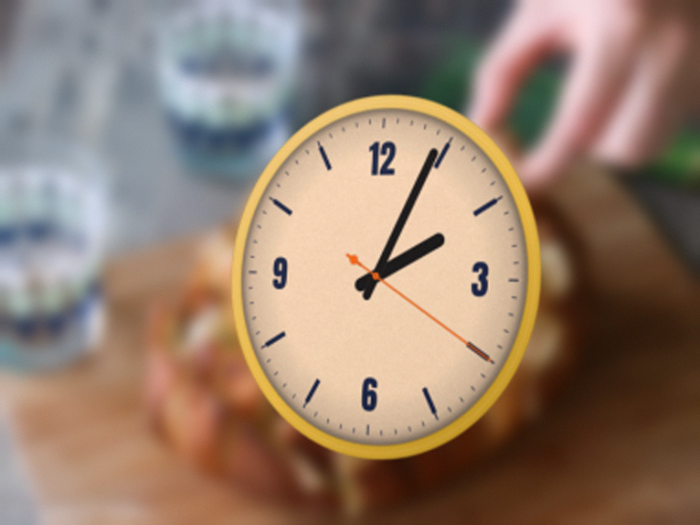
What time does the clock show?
2:04:20
